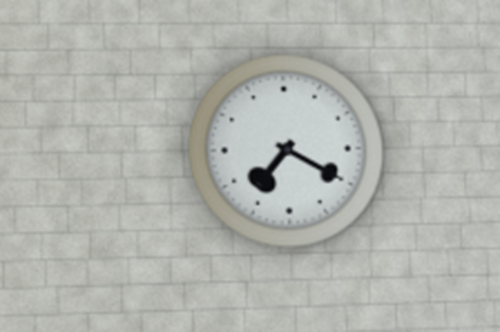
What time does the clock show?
7:20
